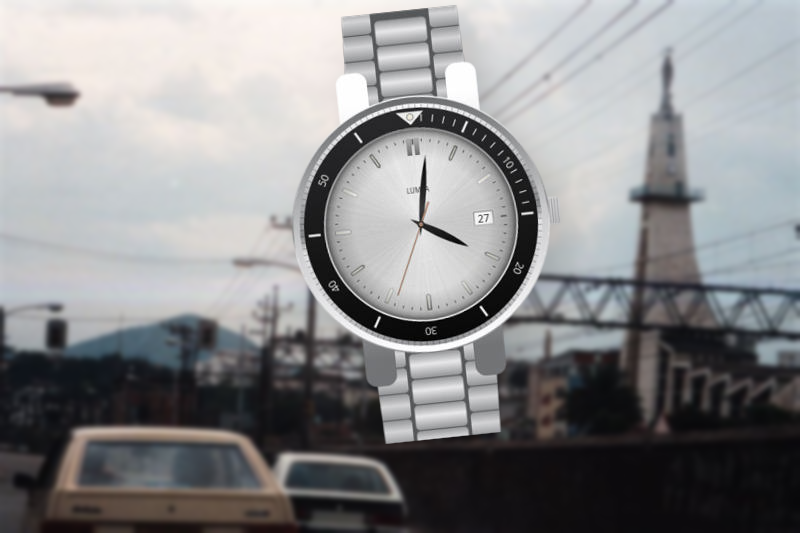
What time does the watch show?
4:01:34
